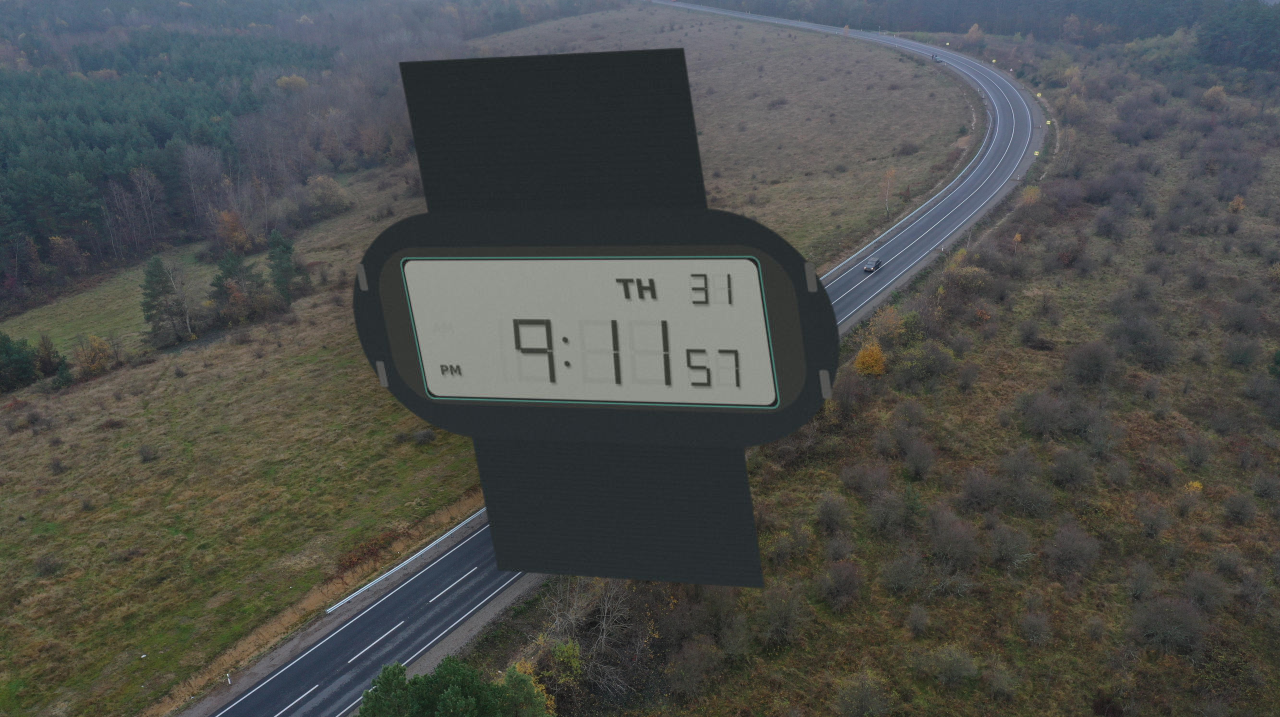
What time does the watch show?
9:11:57
